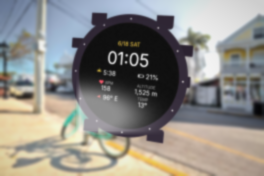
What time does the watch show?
1:05
